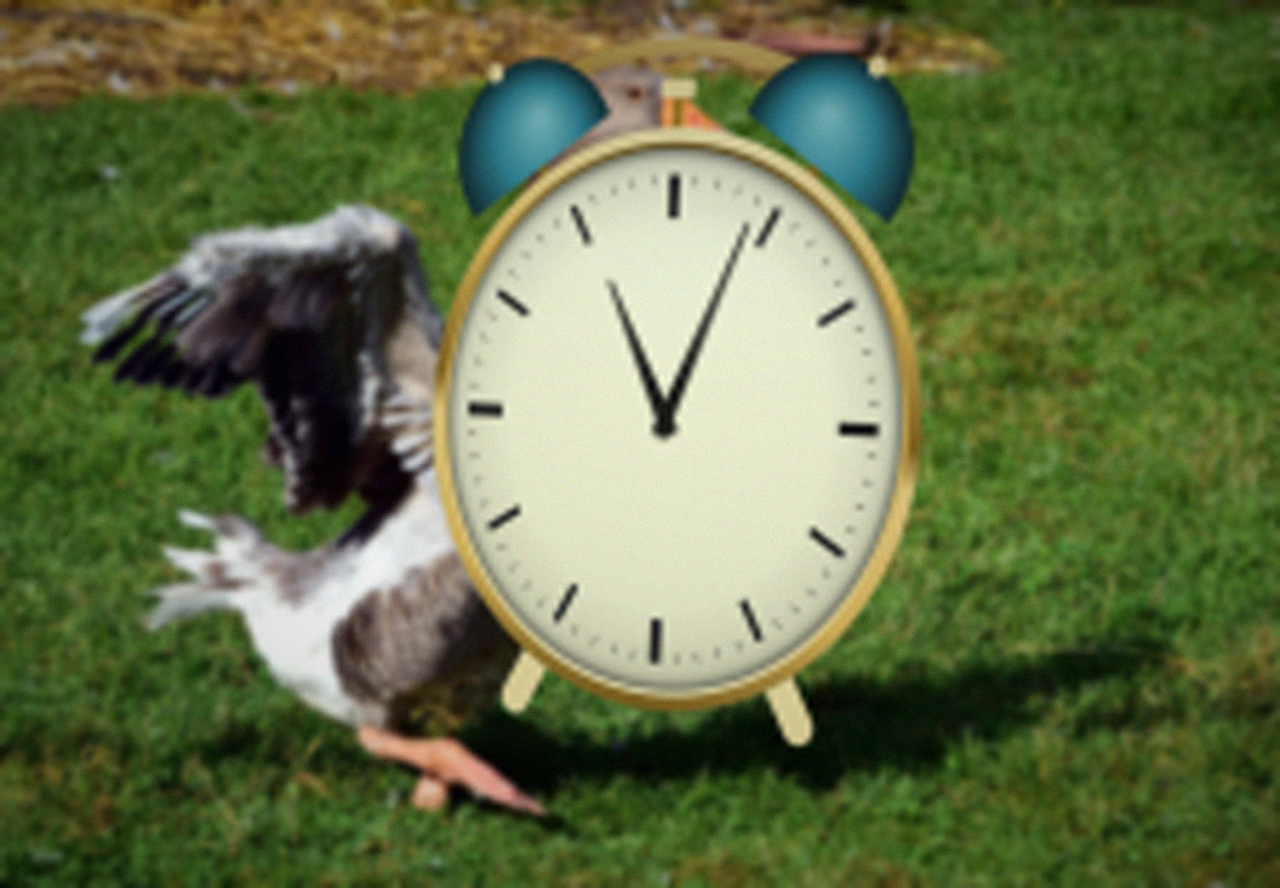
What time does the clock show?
11:04
